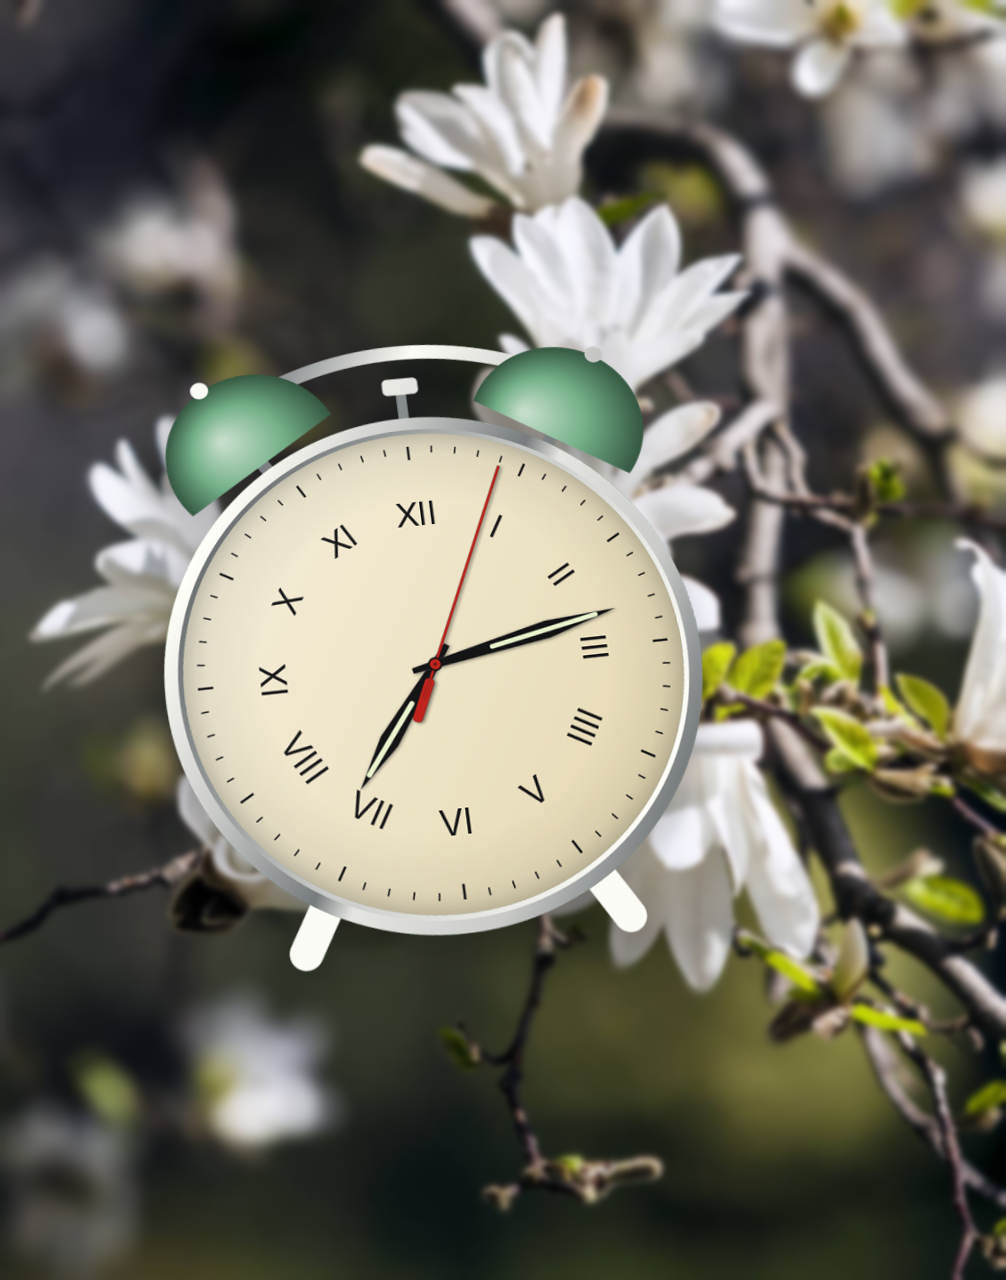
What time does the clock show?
7:13:04
